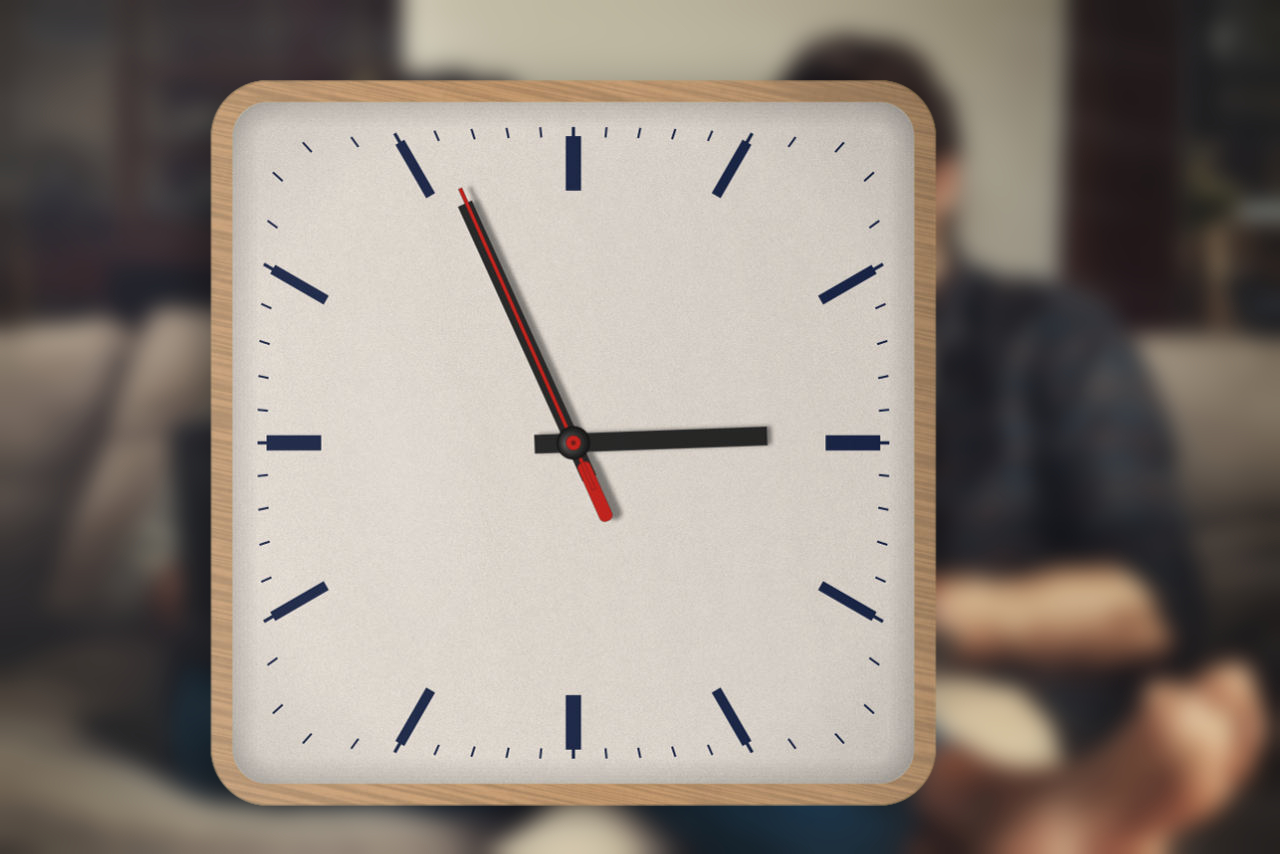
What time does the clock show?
2:55:56
